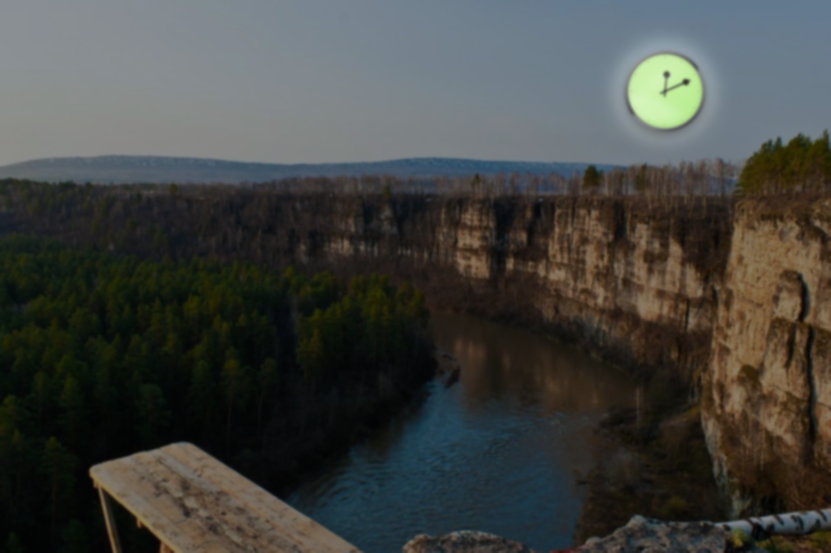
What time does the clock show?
12:11
